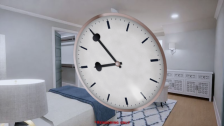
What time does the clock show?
8:55
